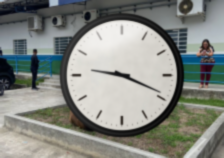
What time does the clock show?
9:19
